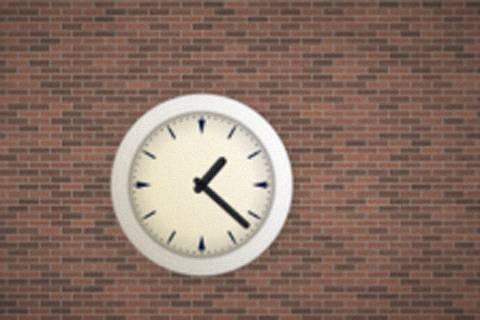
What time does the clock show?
1:22
